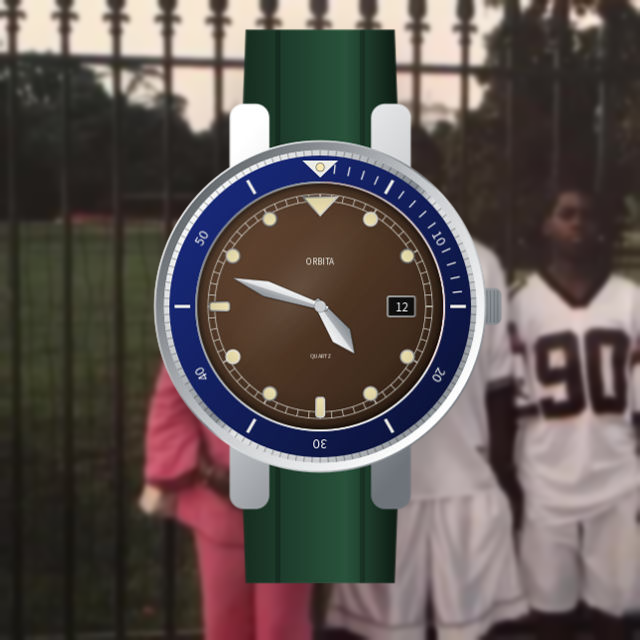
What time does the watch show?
4:48
